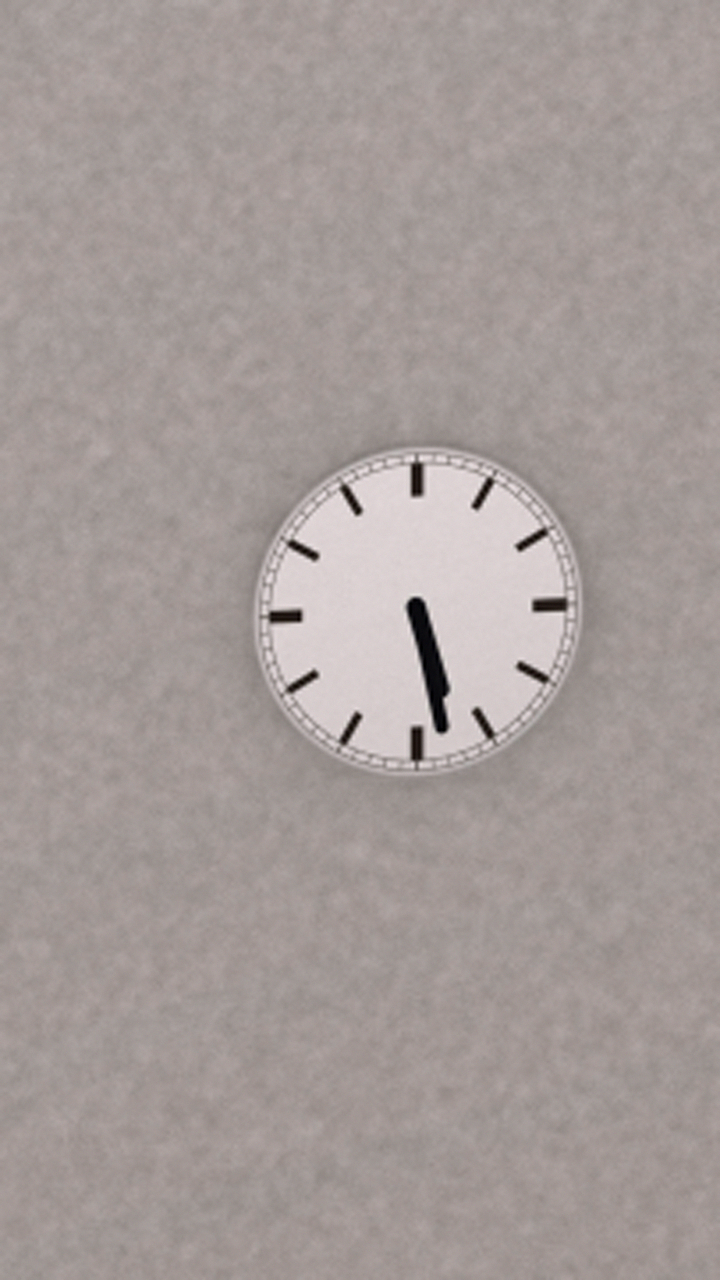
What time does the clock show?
5:28
